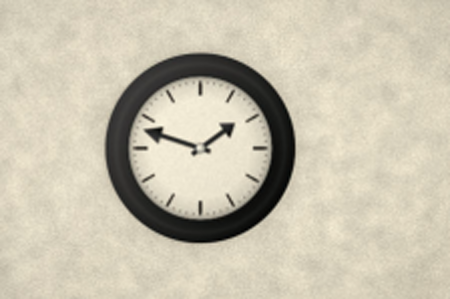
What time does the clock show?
1:48
